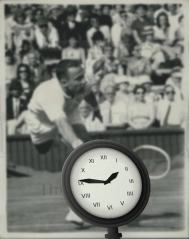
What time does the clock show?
1:46
